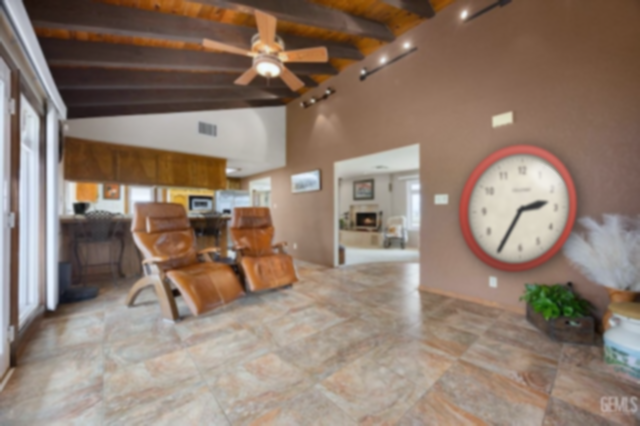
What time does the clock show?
2:35
